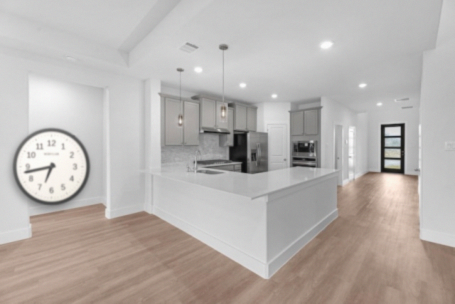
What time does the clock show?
6:43
